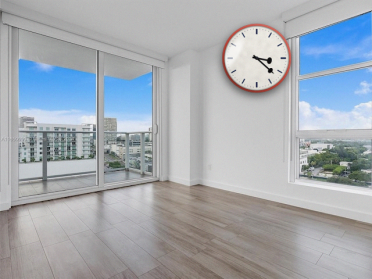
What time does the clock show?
3:22
